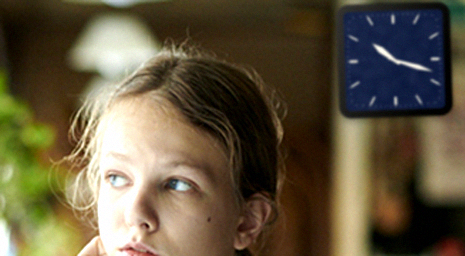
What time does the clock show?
10:18
